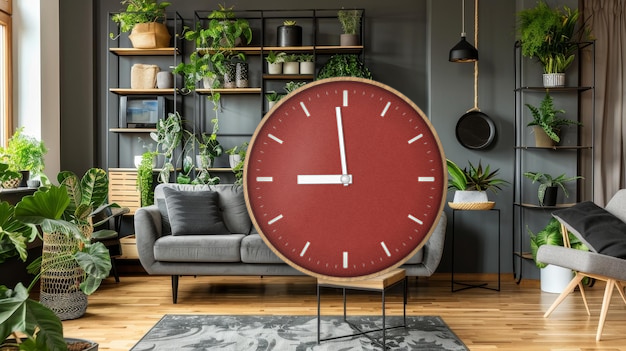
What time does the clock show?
8:59
